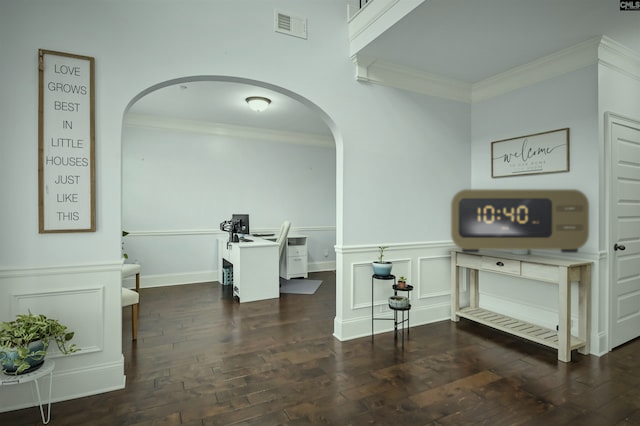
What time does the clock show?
10:40
